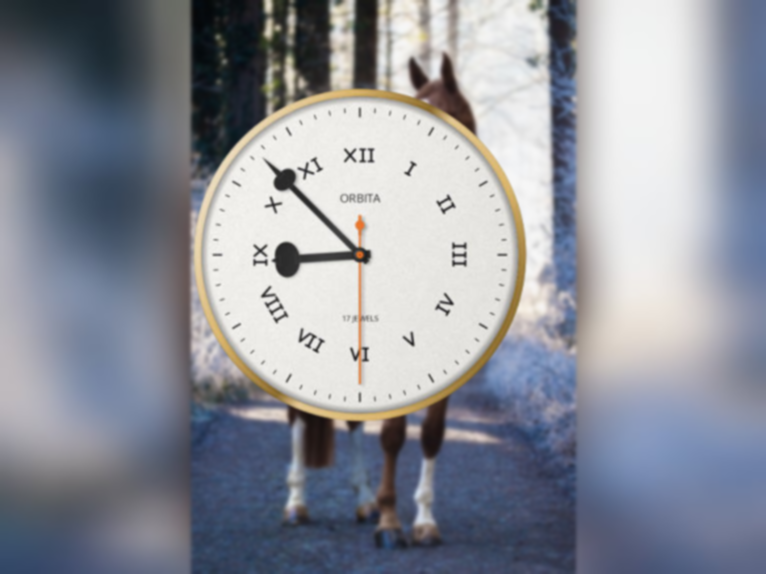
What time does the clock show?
8:52:30
